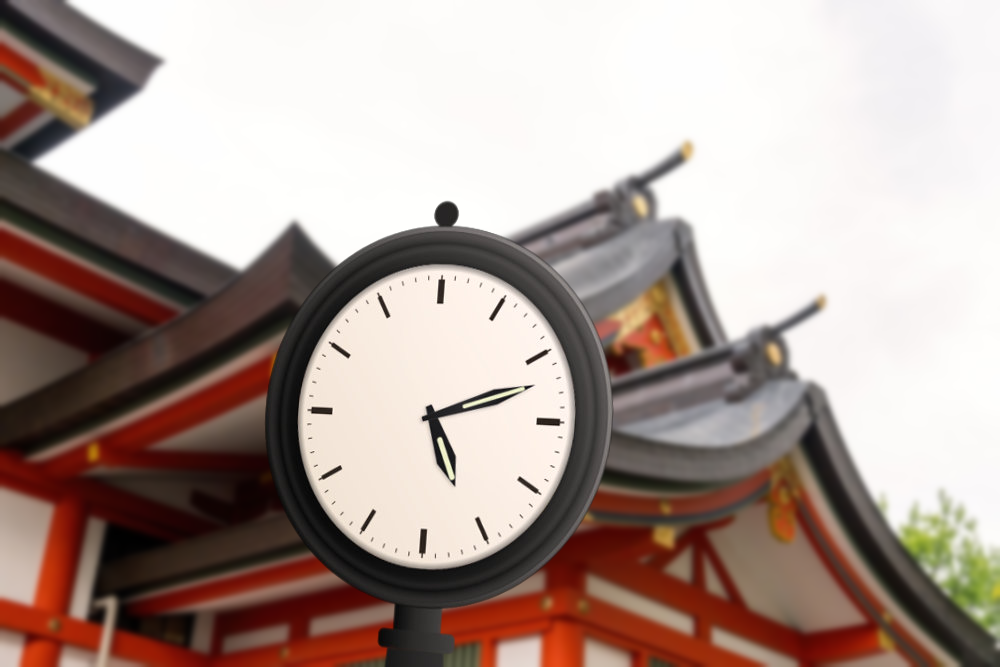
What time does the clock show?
5:12
